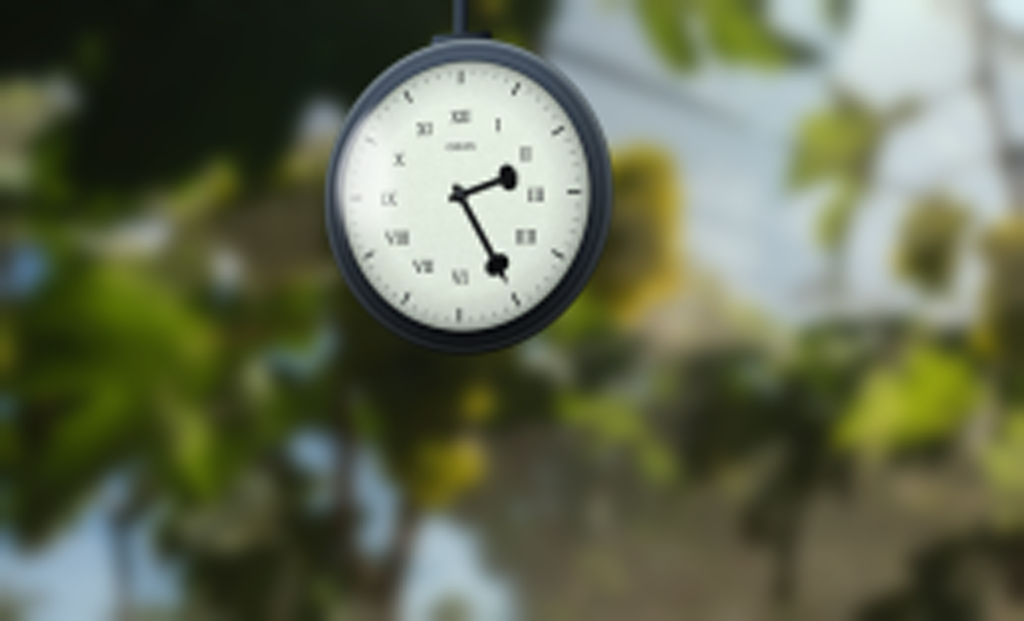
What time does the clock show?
2:25
